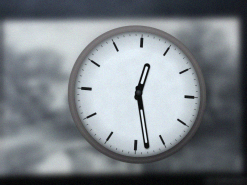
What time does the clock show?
12:28
